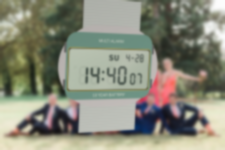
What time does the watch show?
14:40:07
